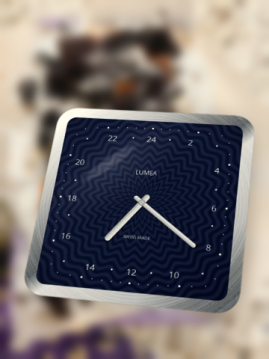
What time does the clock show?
14:21
